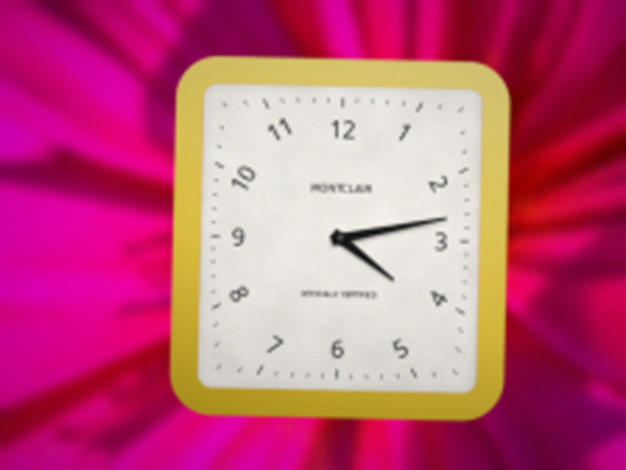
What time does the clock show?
4:13
